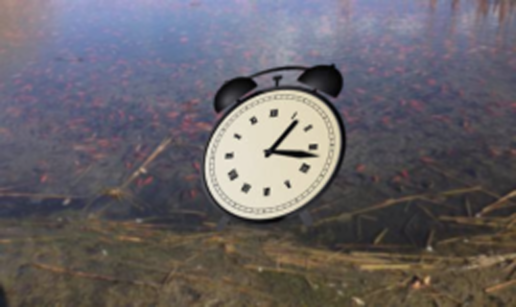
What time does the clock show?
1:17
